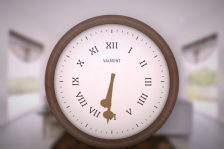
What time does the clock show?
6:31
